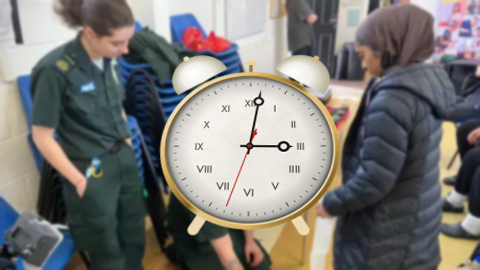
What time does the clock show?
3:01:33
